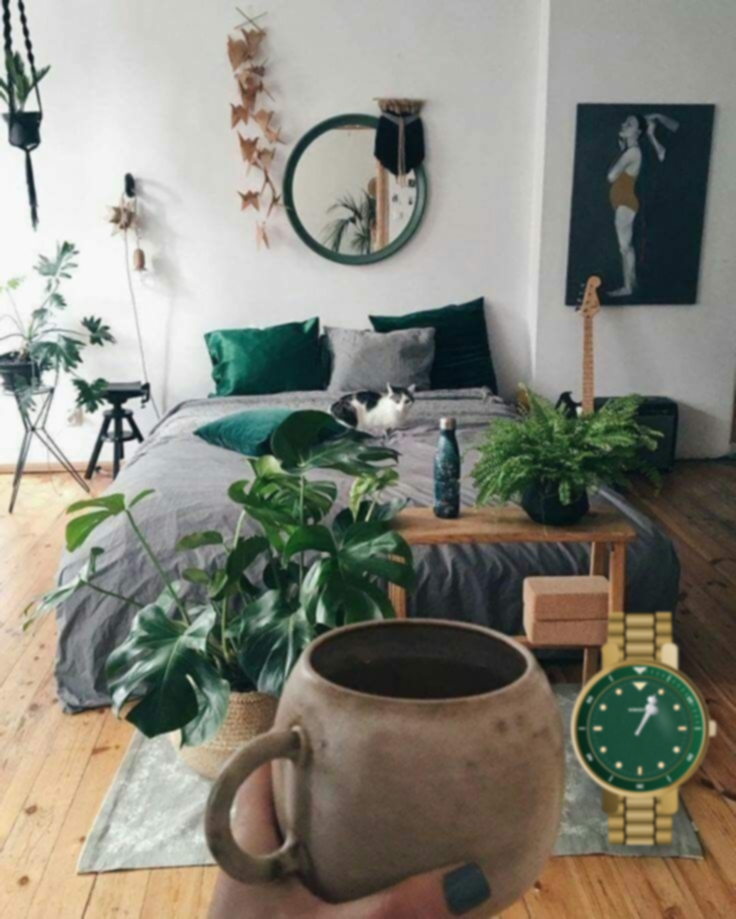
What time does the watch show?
1:04
